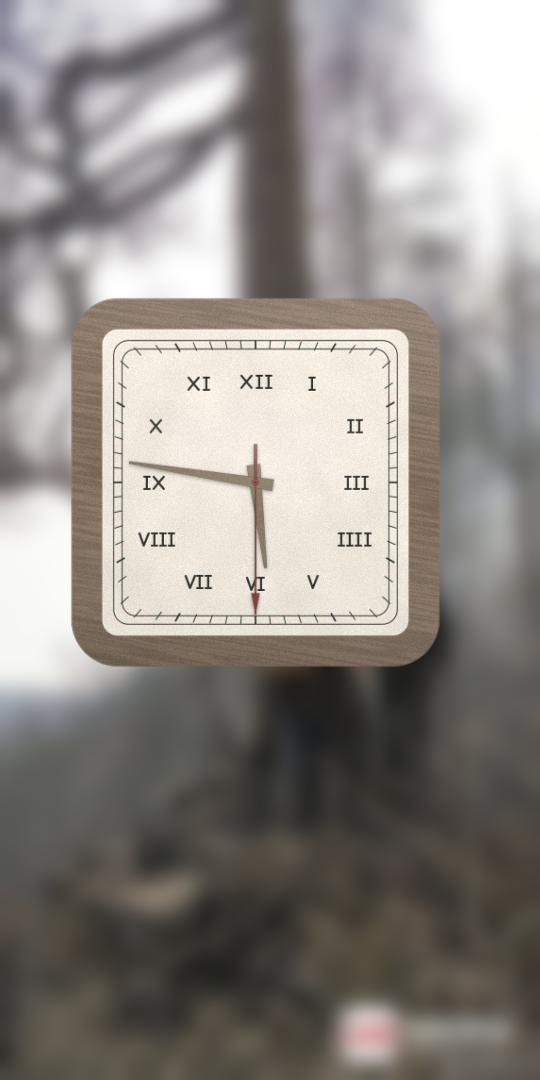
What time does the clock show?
5:46:30
